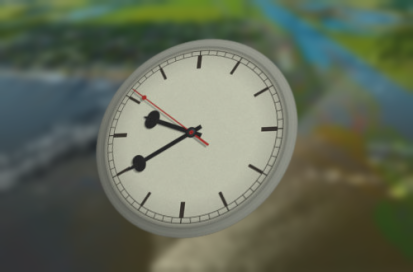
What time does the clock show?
9:39:51
